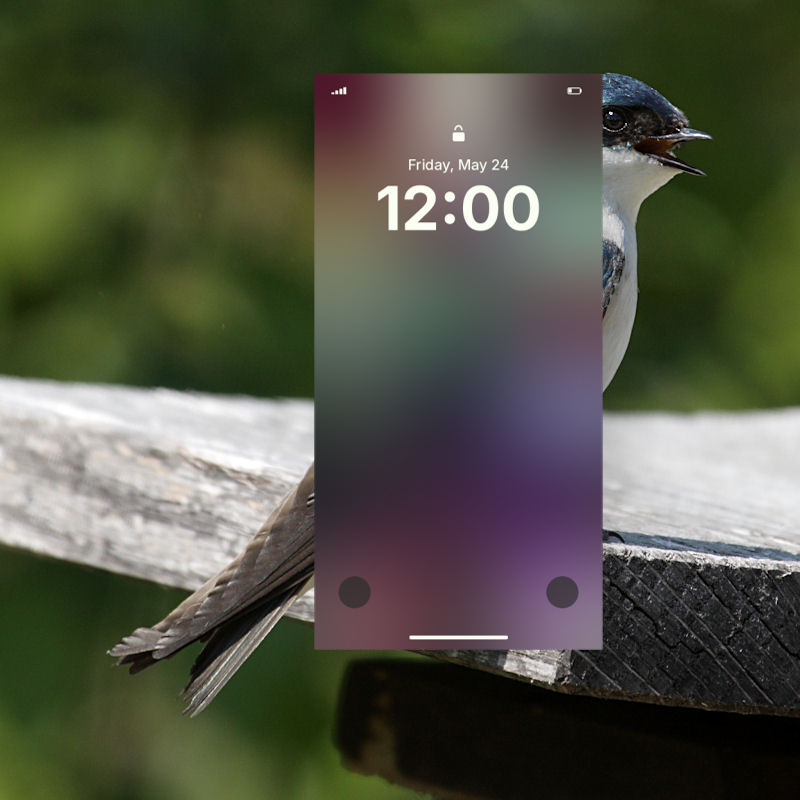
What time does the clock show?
12:00
